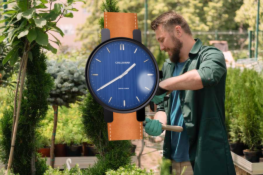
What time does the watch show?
1:40
